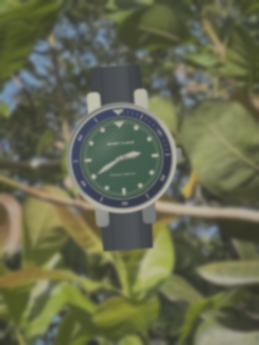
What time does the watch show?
2:40
